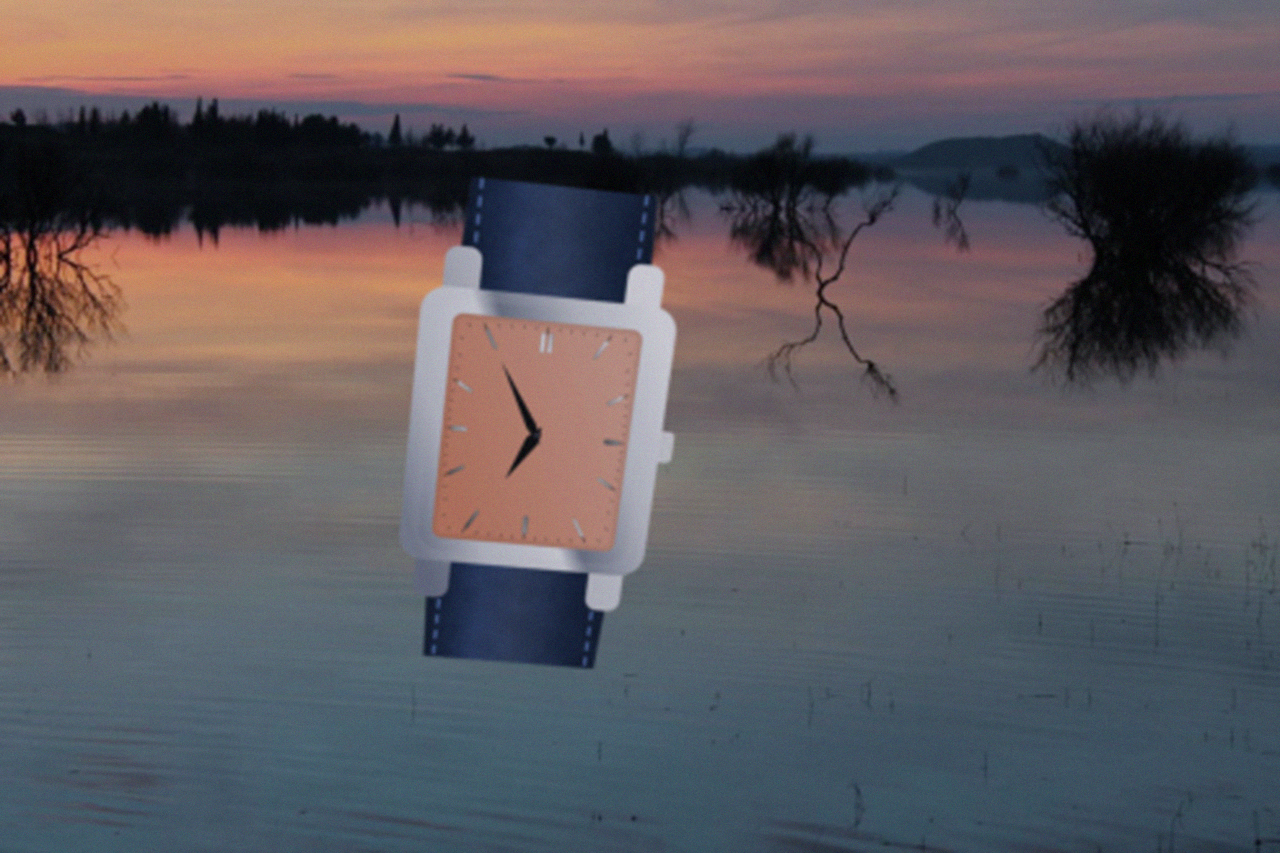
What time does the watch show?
6:55
